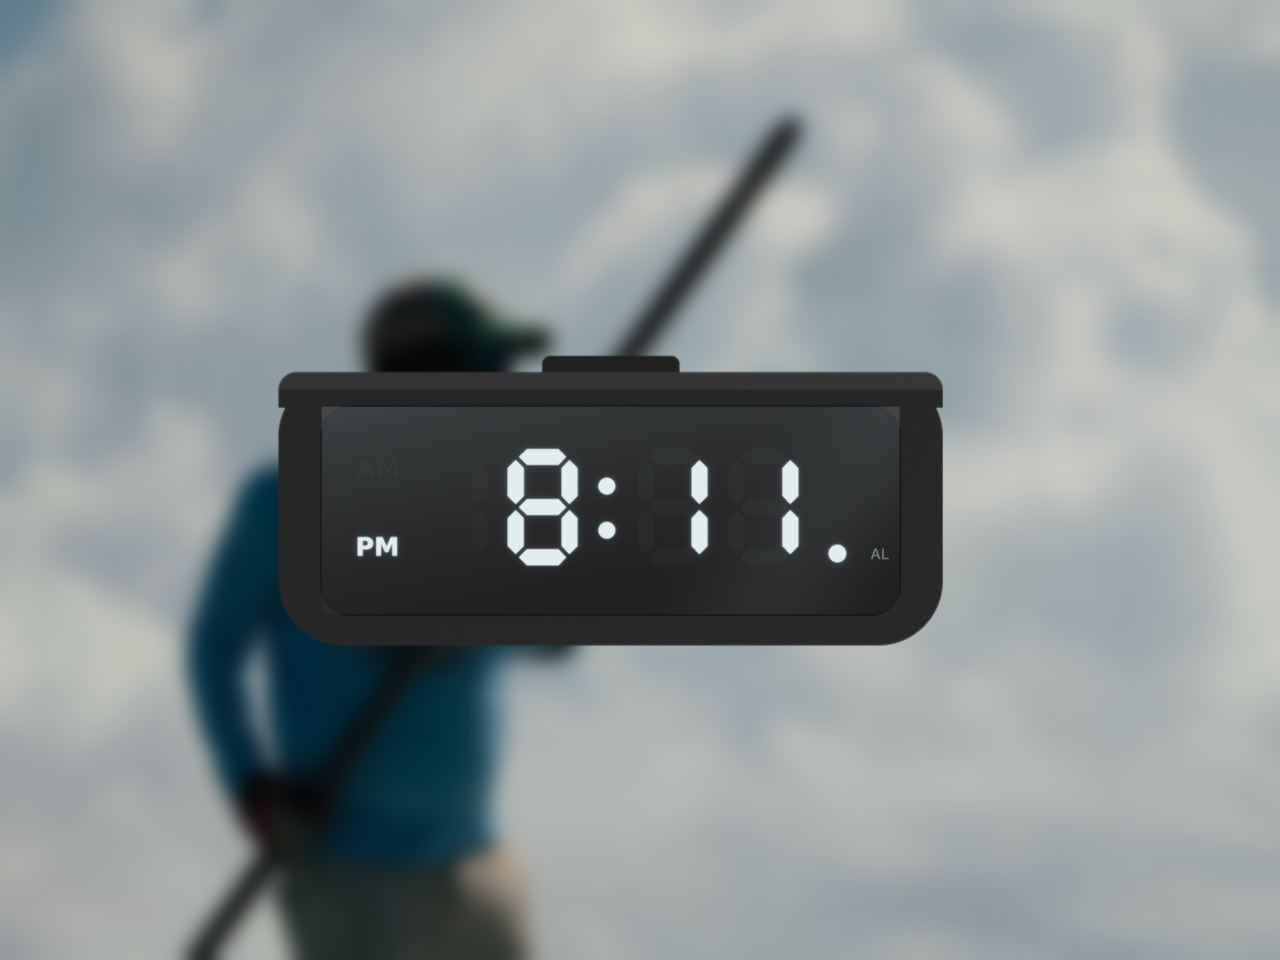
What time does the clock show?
8:11
